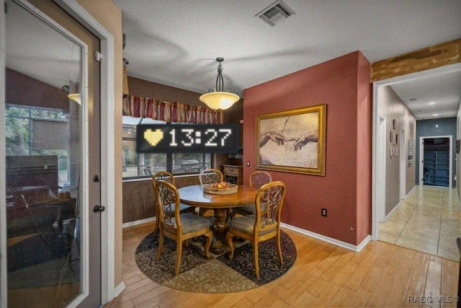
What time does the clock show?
13:27
